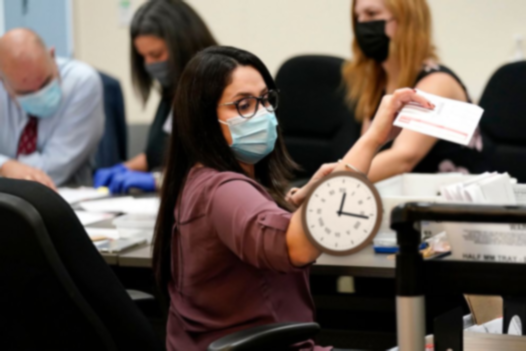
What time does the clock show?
12:16
